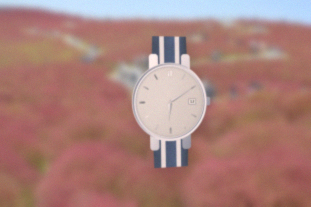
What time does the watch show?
6:10
